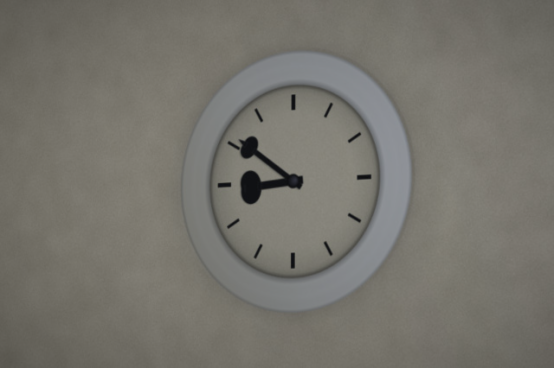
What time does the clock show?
8:51
